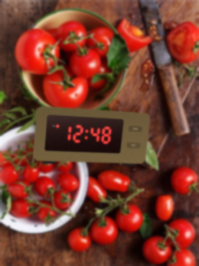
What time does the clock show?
12:48
